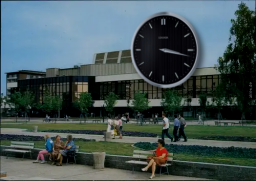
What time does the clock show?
3:17
